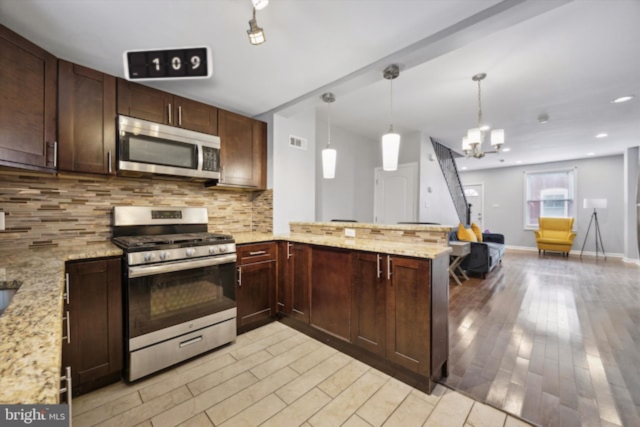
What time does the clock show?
1:09
